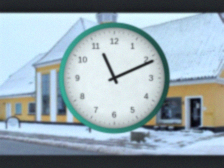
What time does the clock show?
11:11
